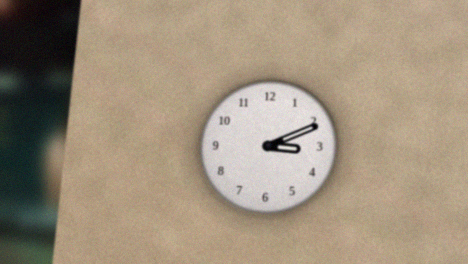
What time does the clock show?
3:11
